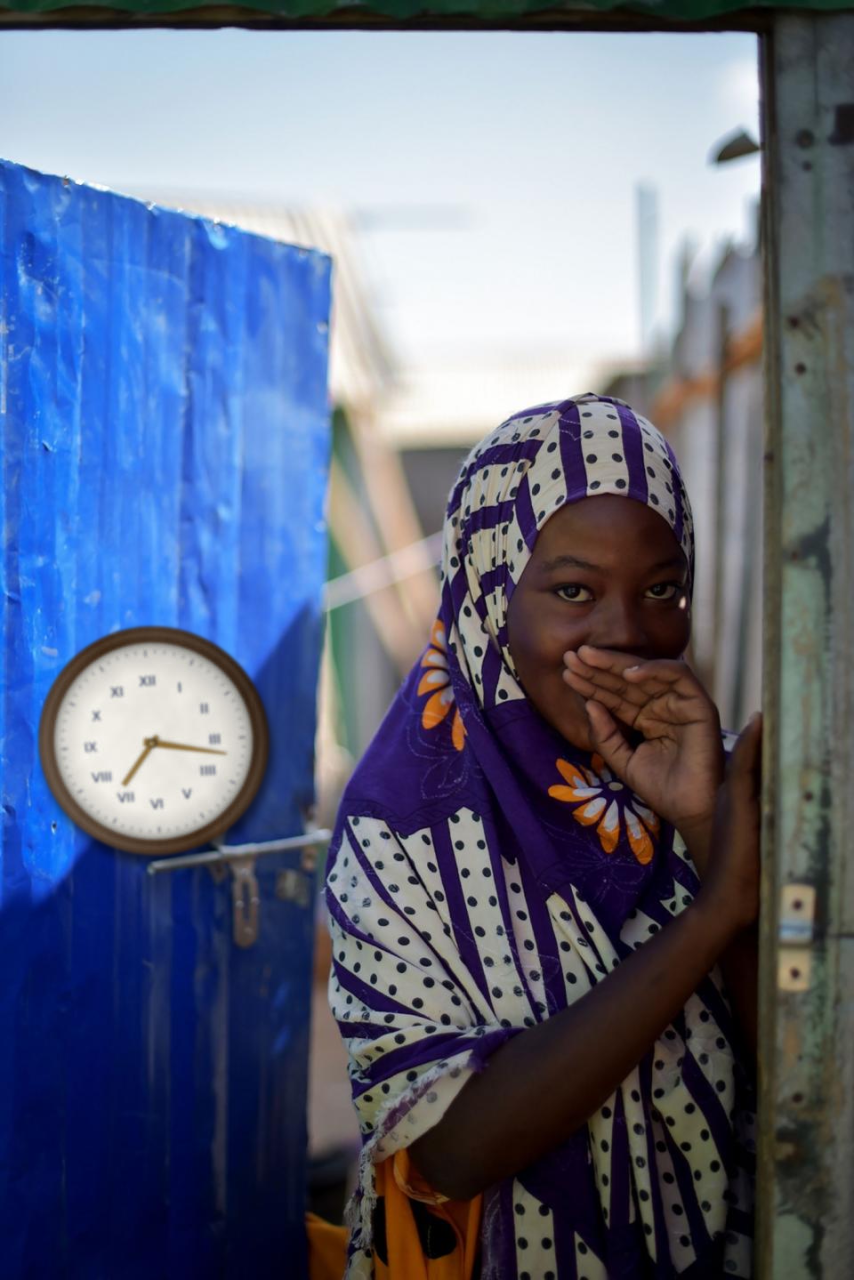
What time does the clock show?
7:17
